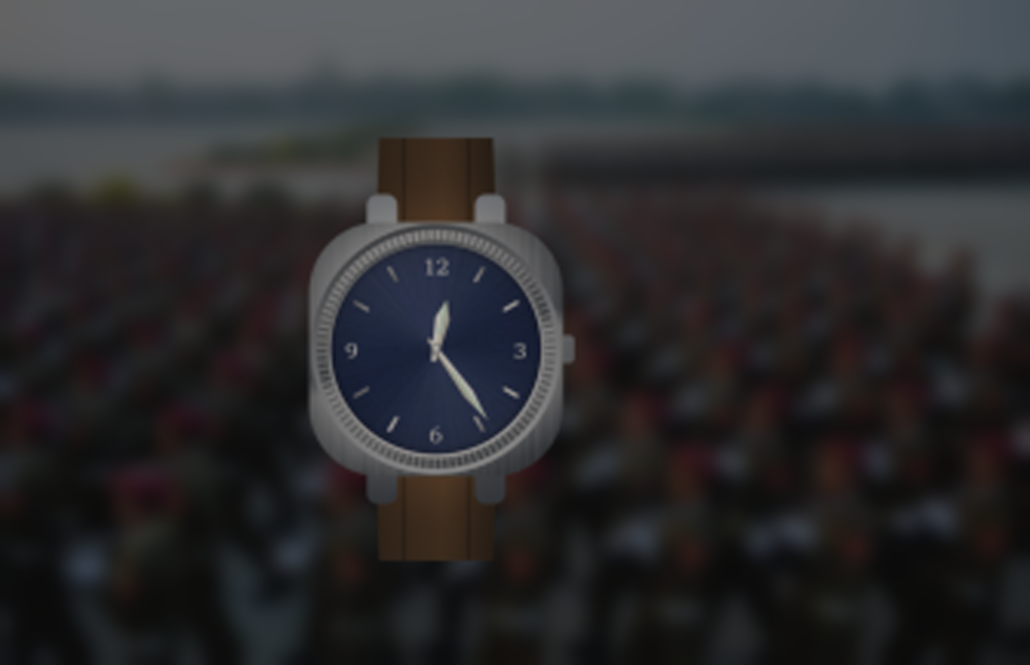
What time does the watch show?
12:24
